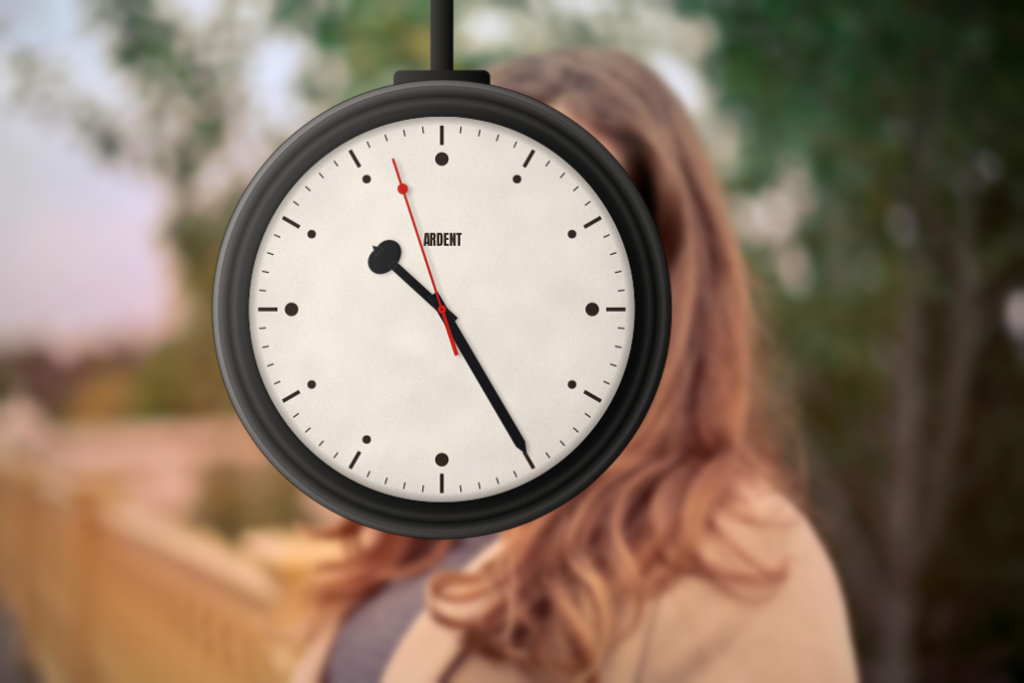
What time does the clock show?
10:24:57
